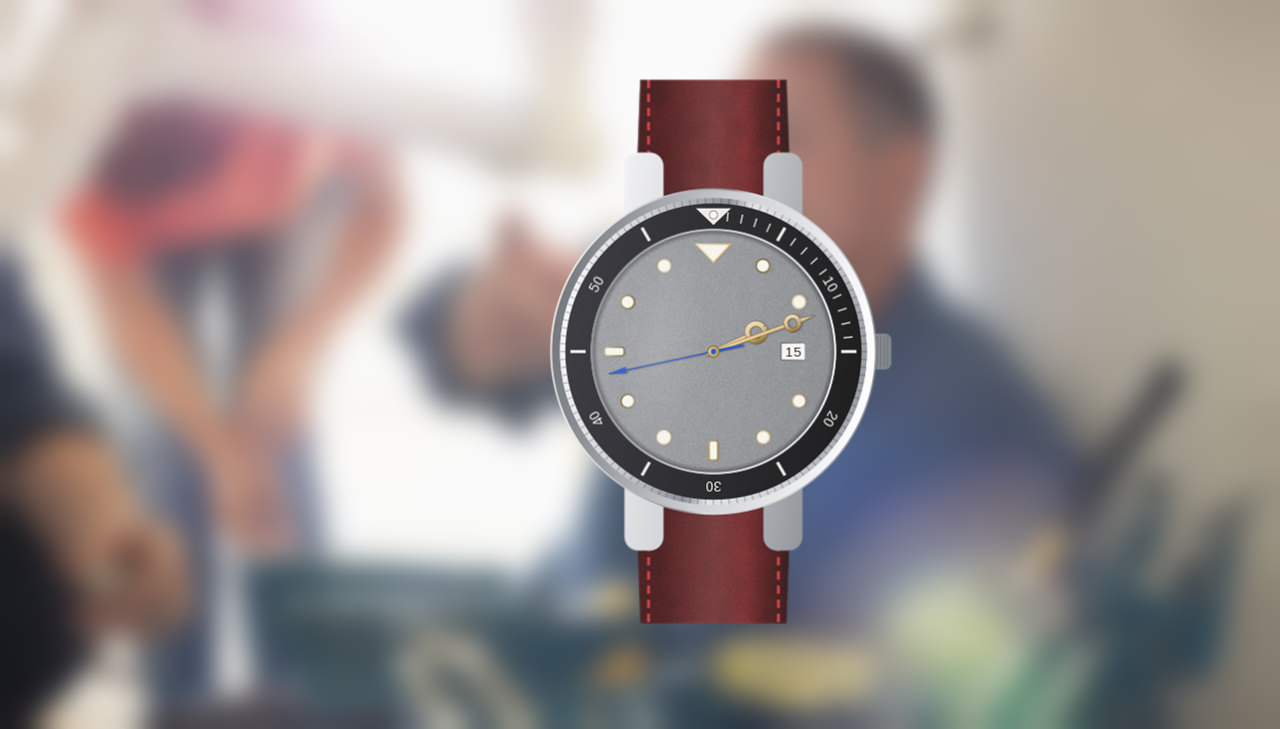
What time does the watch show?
2:11:43
